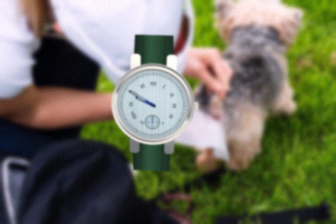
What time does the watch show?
9:50
